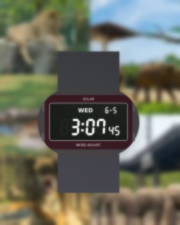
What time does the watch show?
3:07:45
